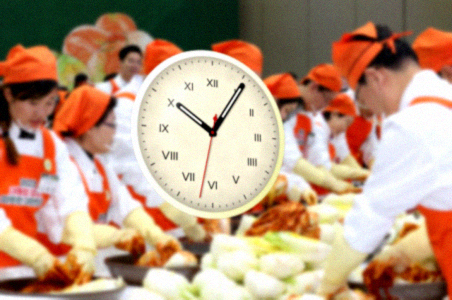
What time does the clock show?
10:05:32
